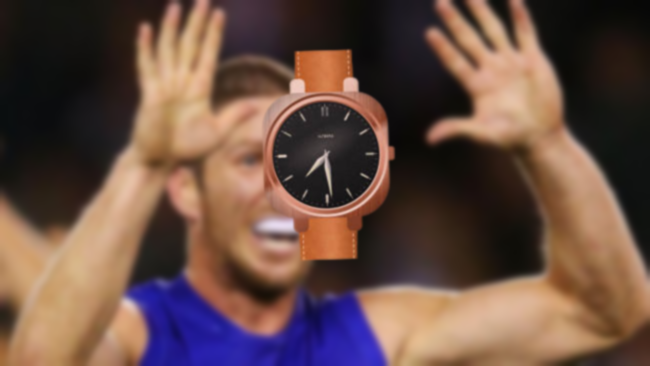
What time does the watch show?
7:29
